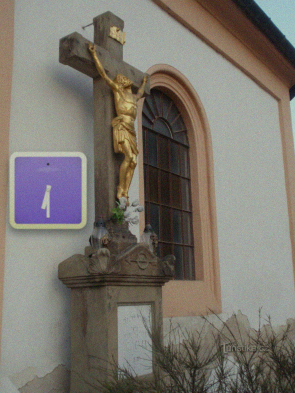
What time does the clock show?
6:30
